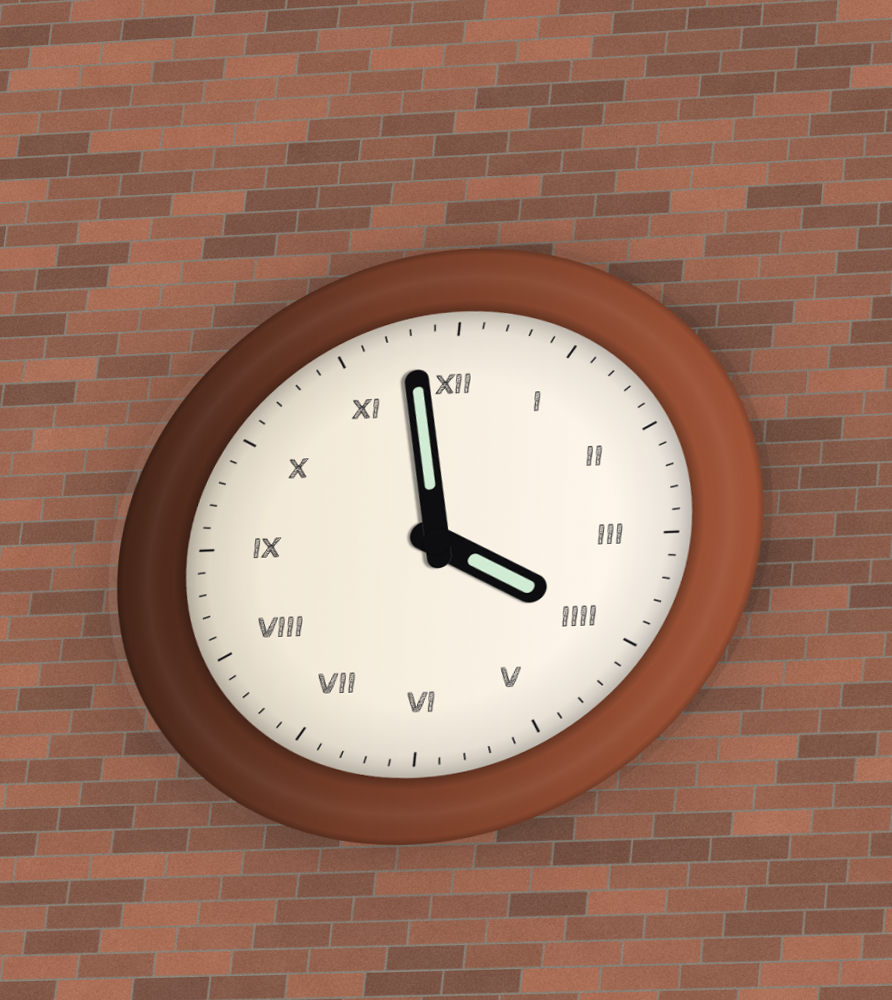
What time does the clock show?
3:58
